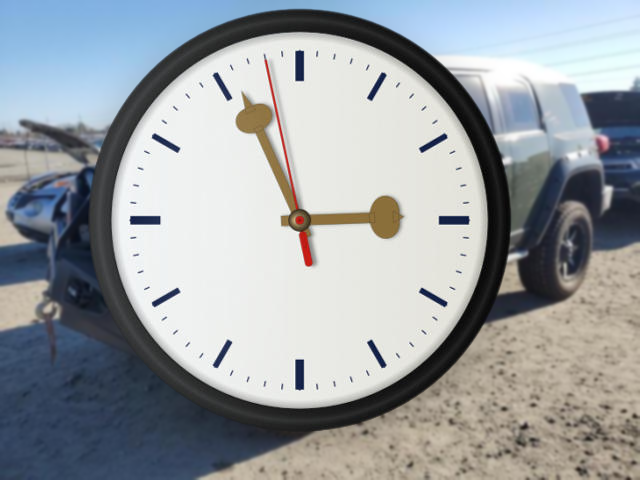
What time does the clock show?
2:55:58
